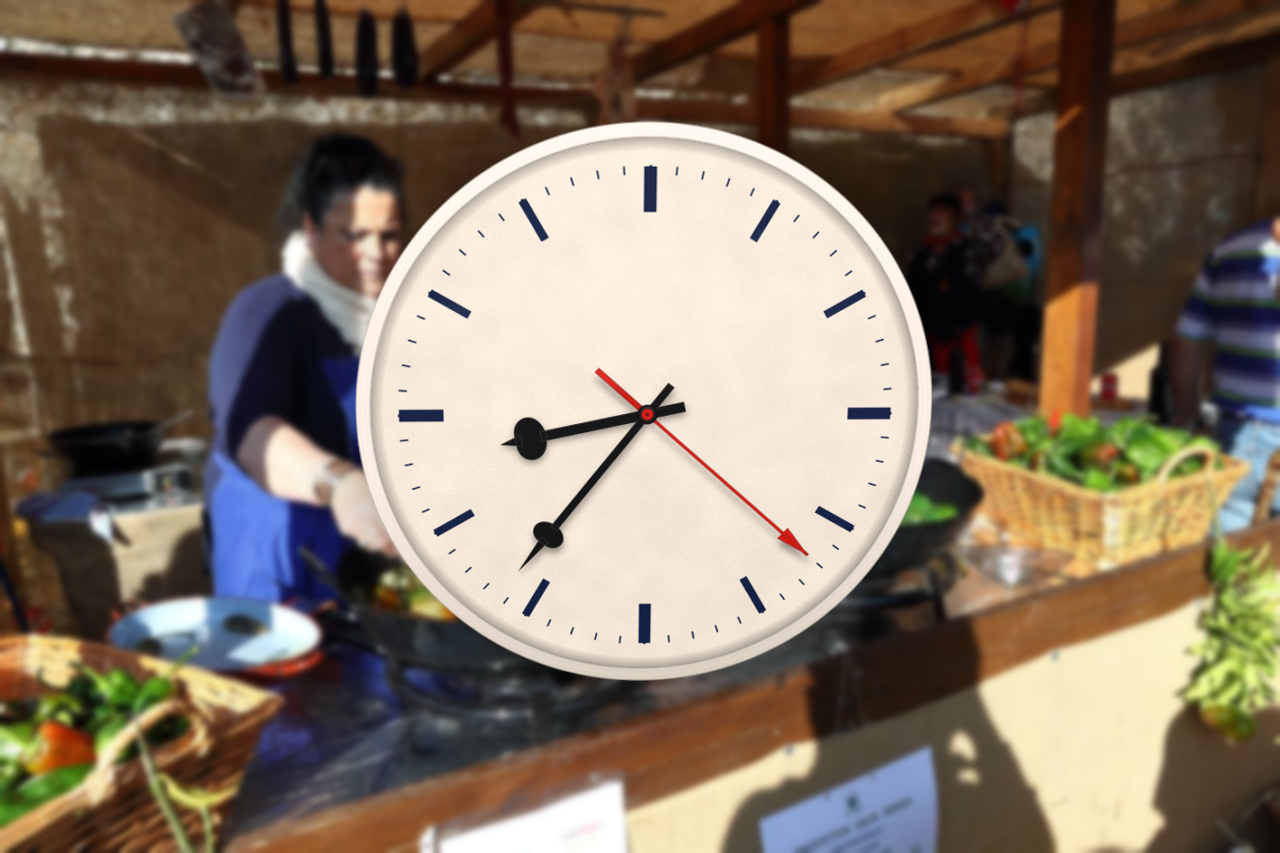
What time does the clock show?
8:36:22
